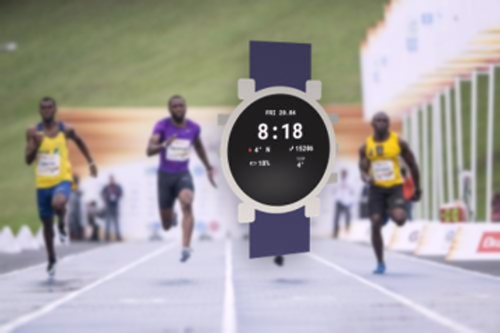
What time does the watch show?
8:18
